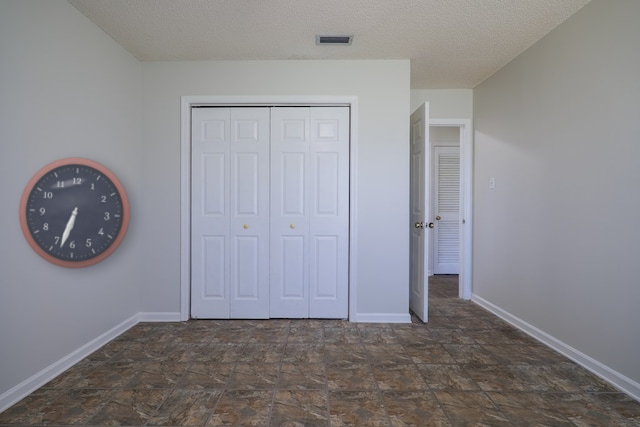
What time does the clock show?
6:33
